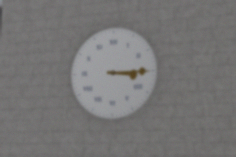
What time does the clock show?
3:15
